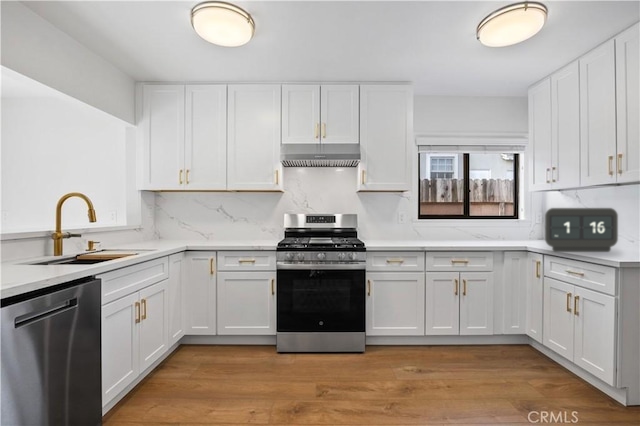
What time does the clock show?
1:16
